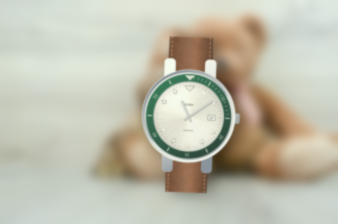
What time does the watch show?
11:09
